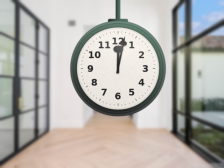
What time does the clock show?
12:02
